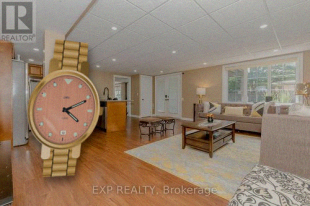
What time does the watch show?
4:11
